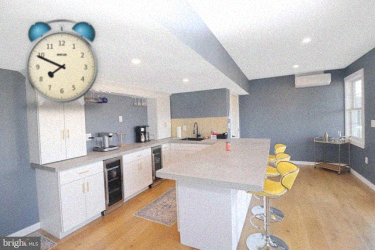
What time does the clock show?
7:49
